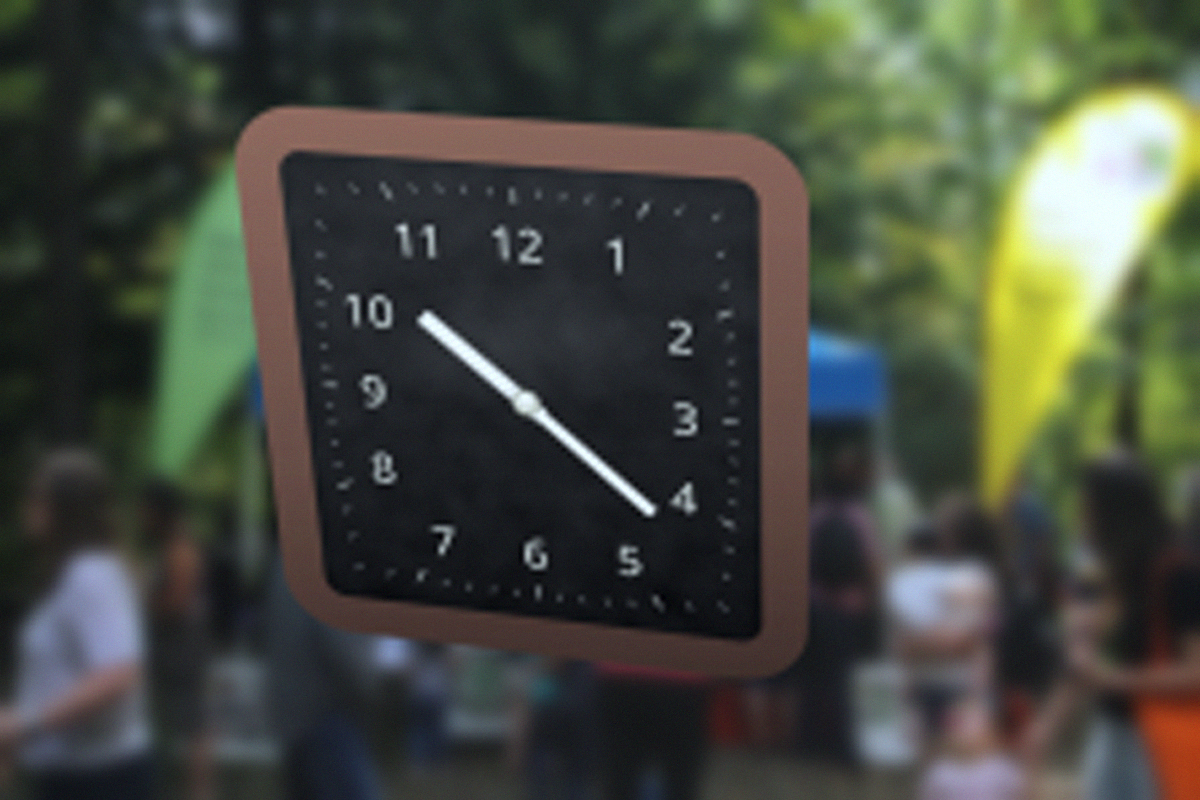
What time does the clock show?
10:22
